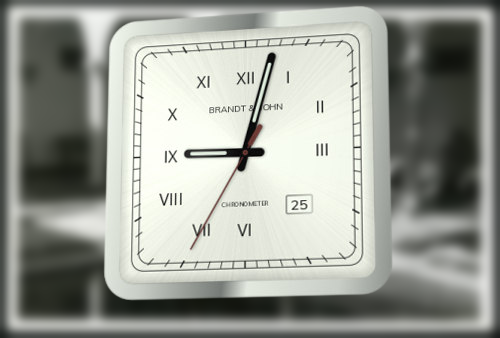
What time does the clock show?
9:02:35
